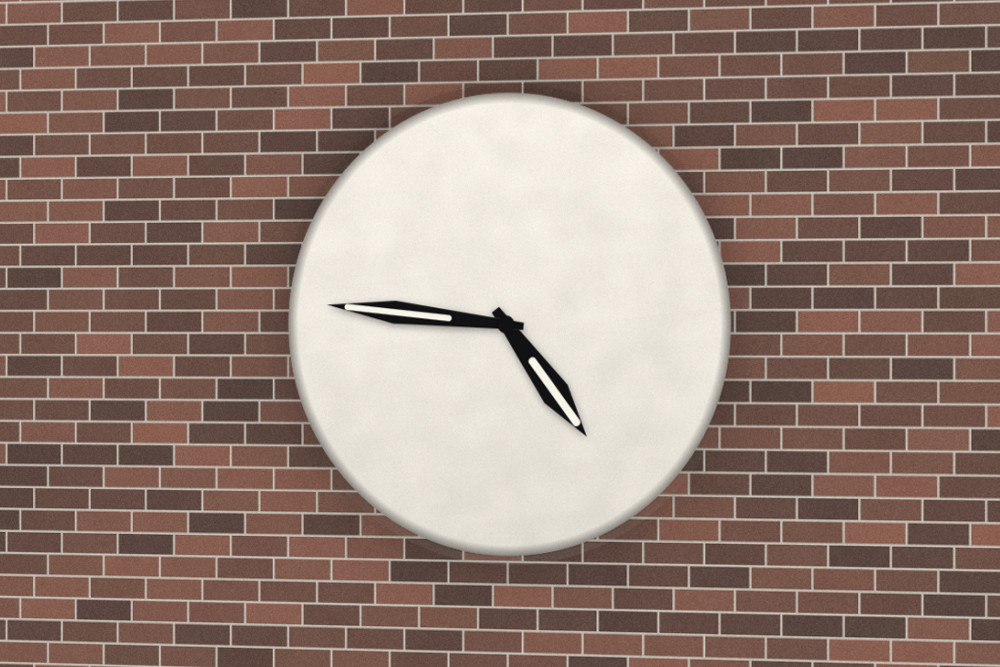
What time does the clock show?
4:46
